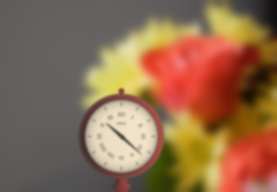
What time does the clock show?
10:22
